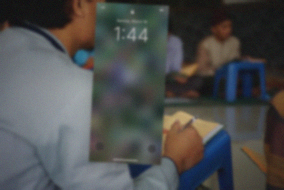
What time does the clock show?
1:44
